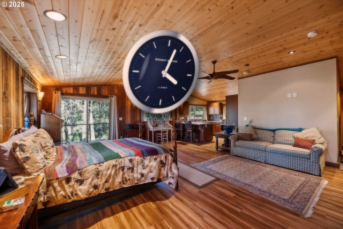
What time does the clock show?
4:03
